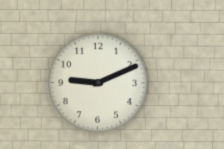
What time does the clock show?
9:11
